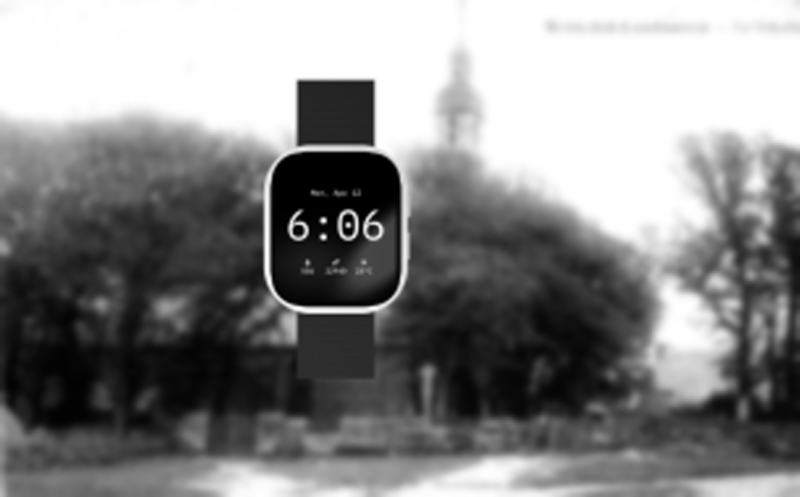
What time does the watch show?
6:06
